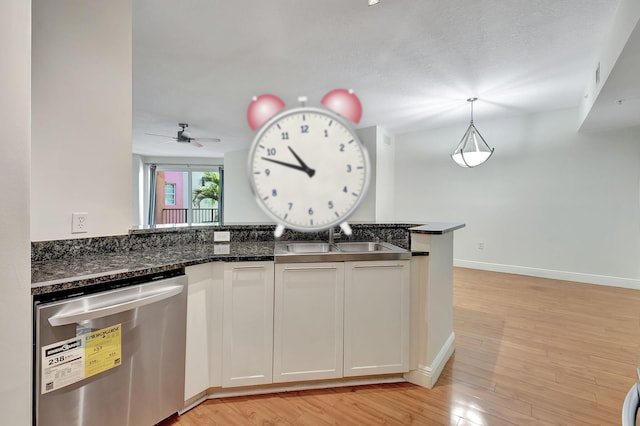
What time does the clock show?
10:48
